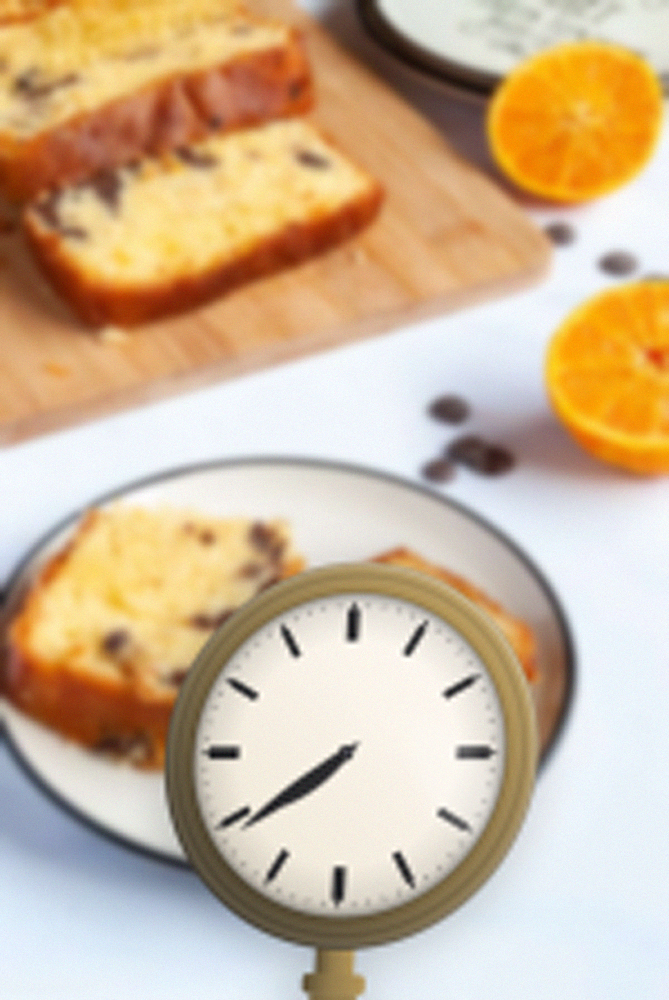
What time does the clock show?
7:39
